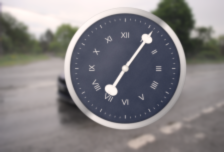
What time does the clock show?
7:06
